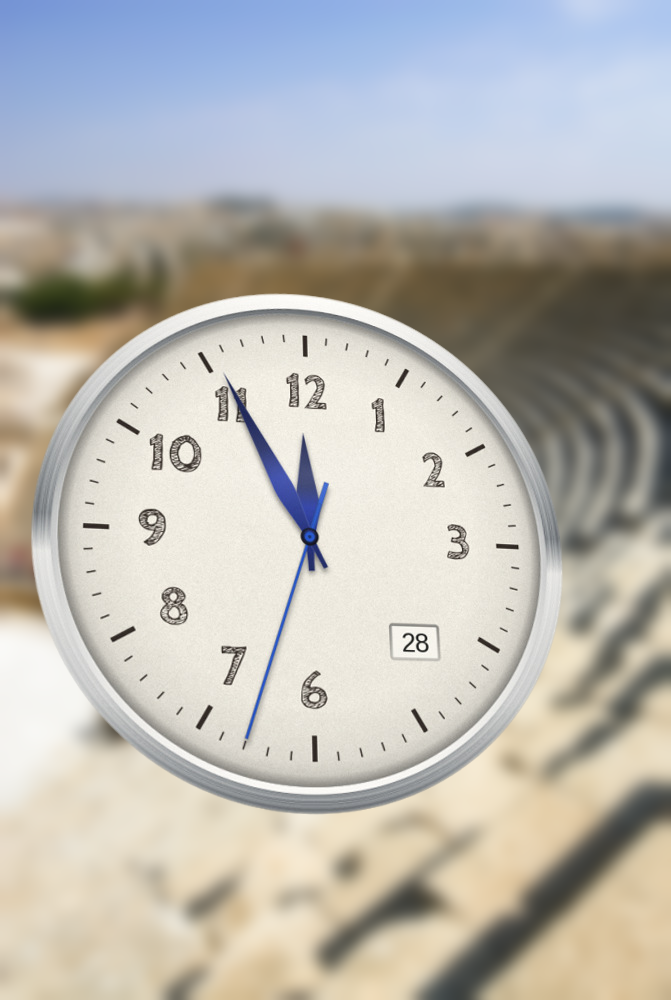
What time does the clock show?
11:55:33
